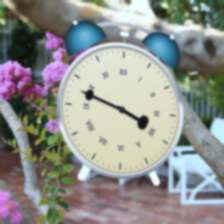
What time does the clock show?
3:48
